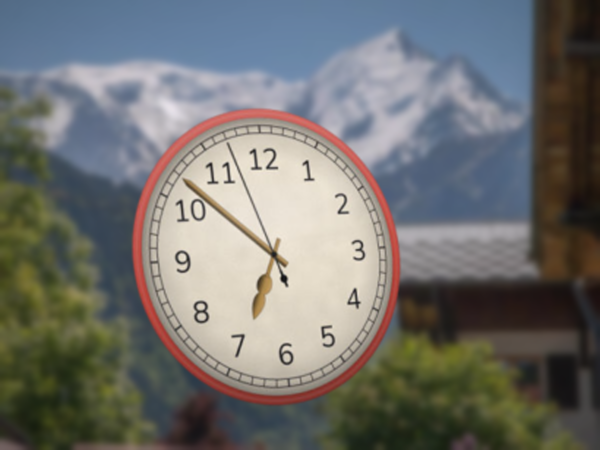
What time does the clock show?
6:51:57
